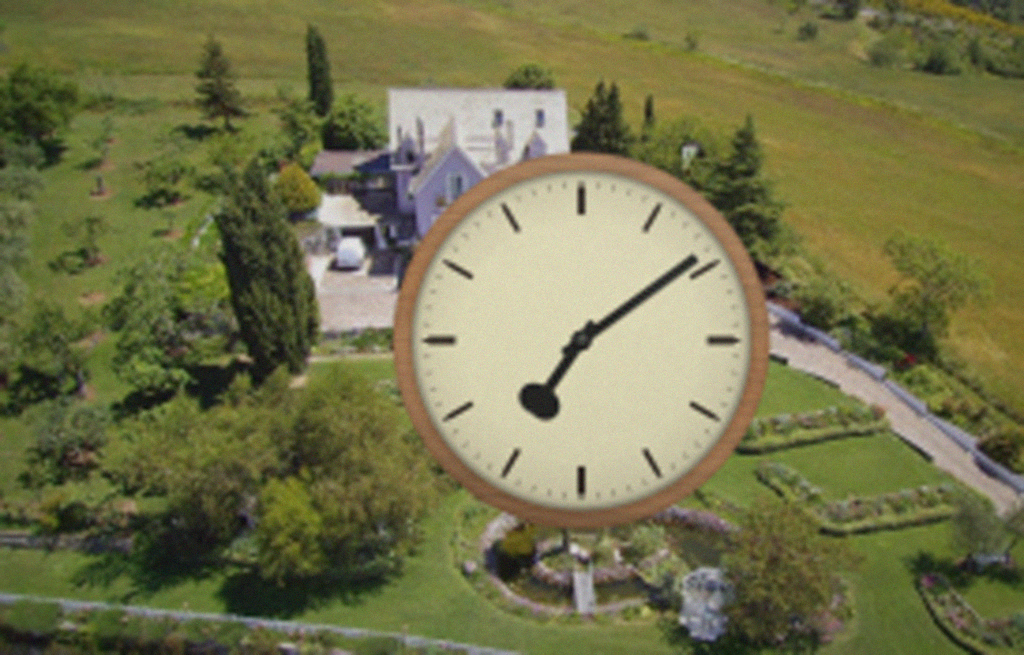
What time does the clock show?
7:09
